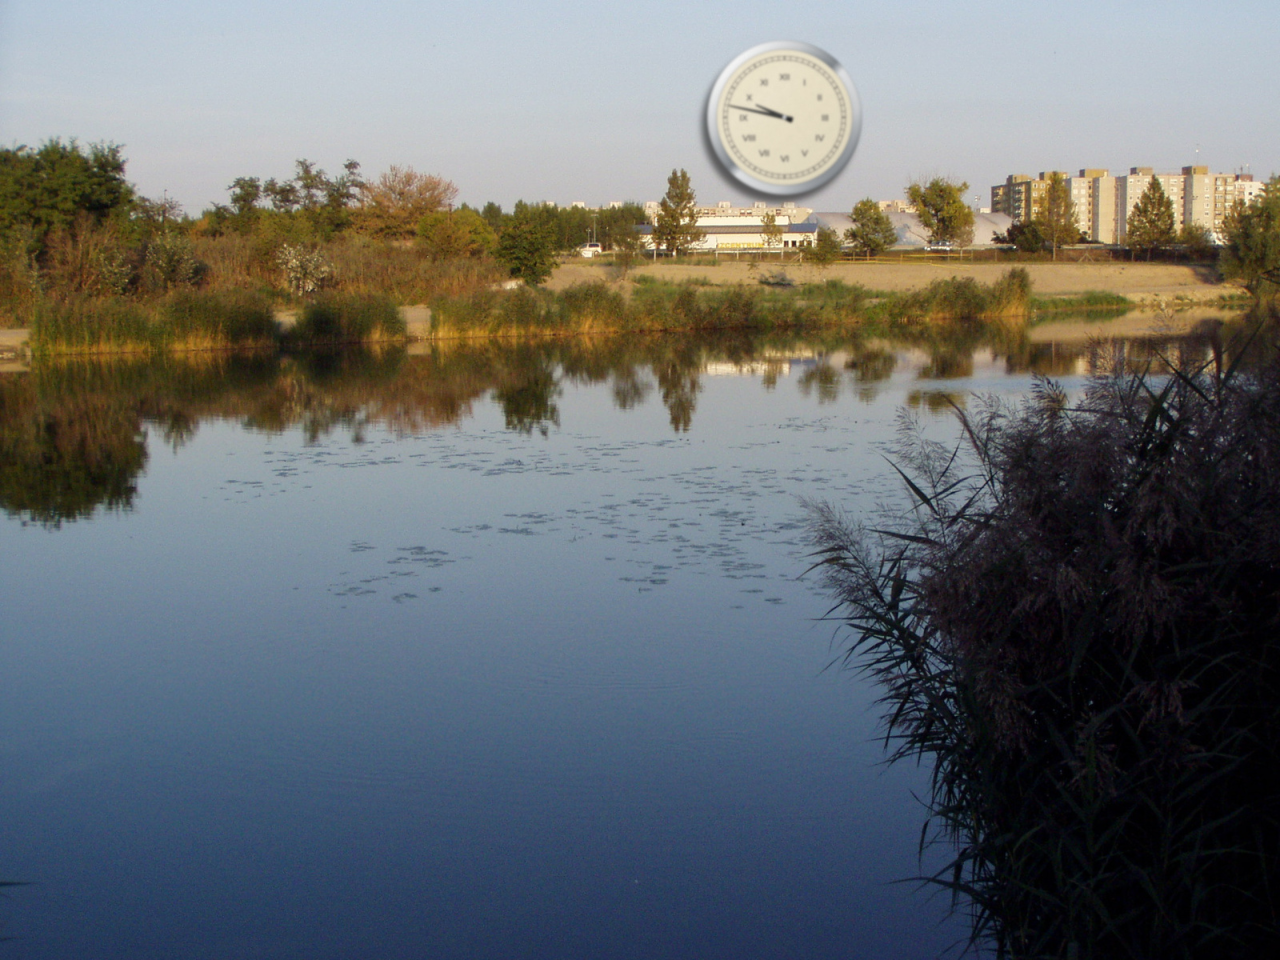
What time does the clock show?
9:47
